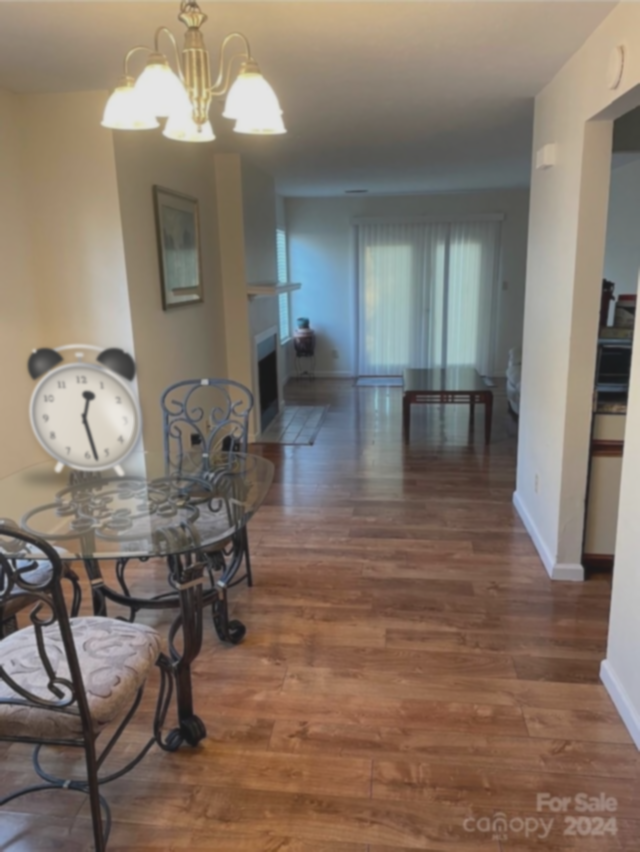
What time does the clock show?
12:28
